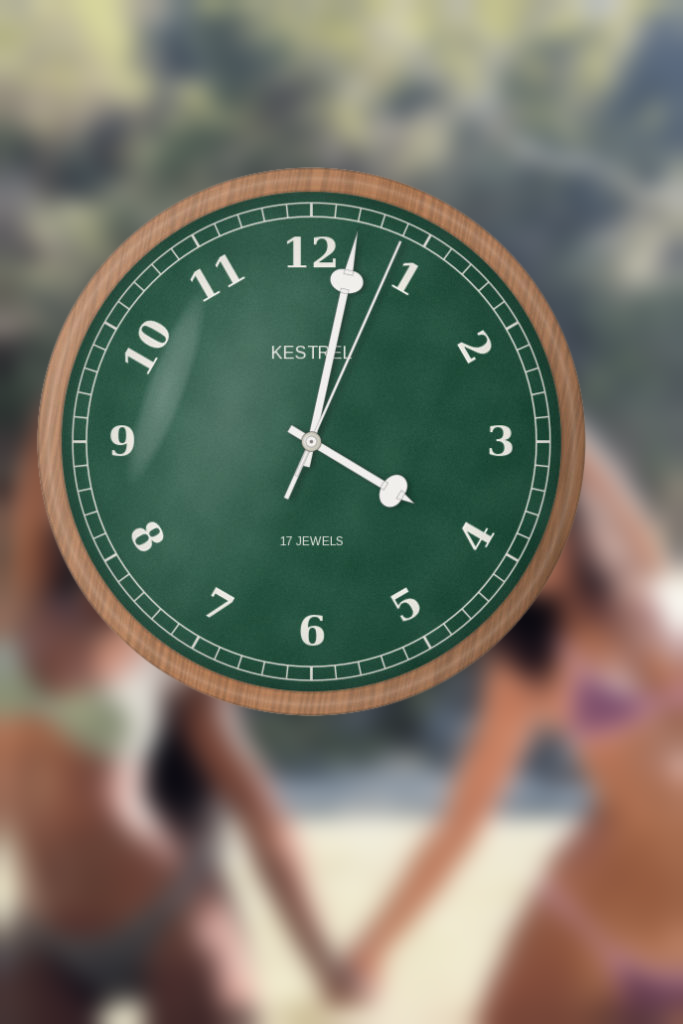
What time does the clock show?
4:02:04
